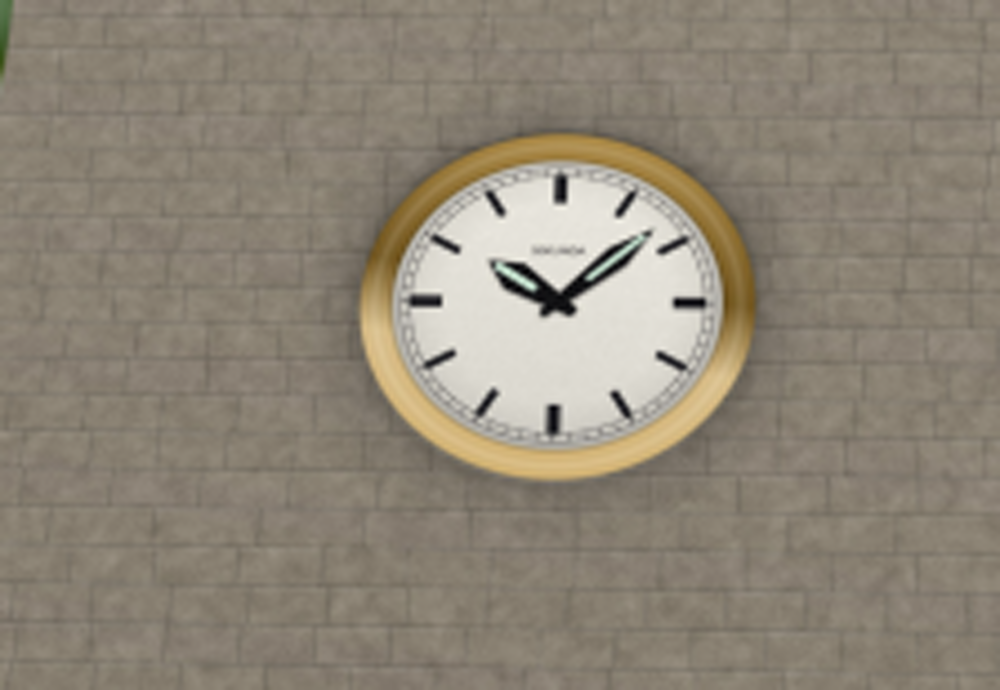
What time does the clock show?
10:08
